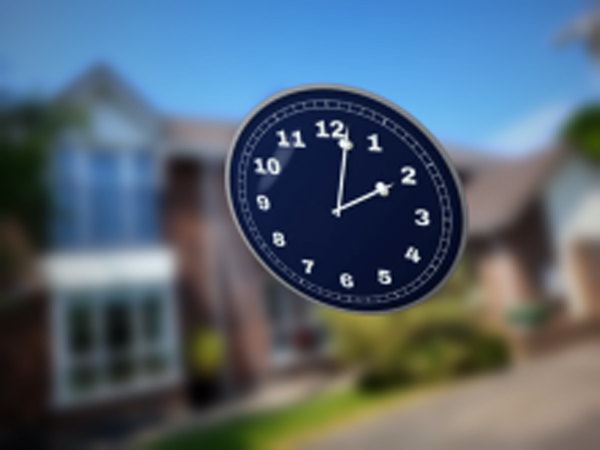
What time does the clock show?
2:02
